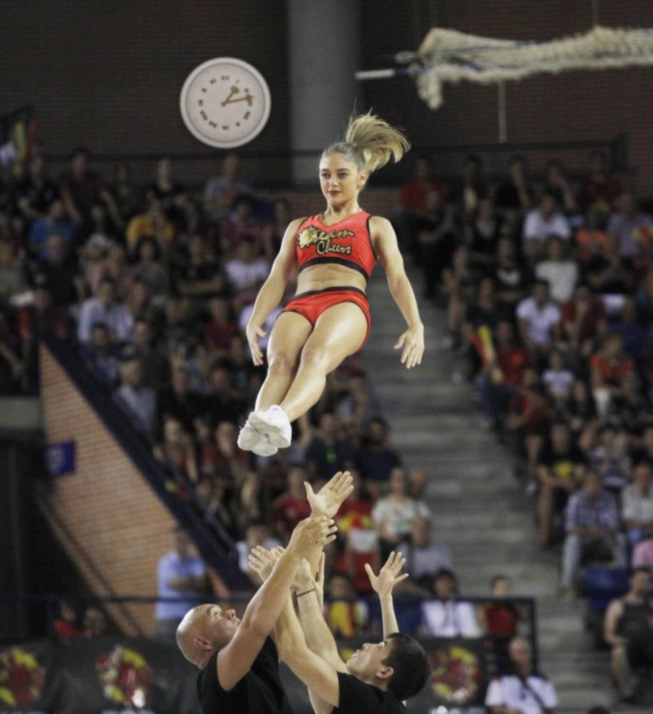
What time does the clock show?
1:13
